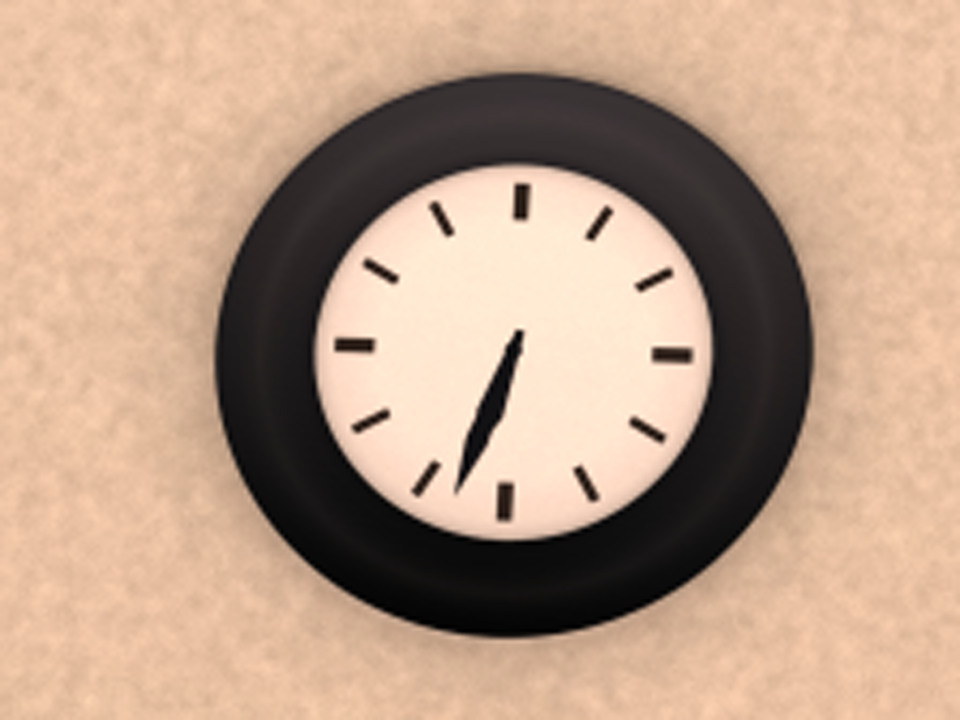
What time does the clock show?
6:33
